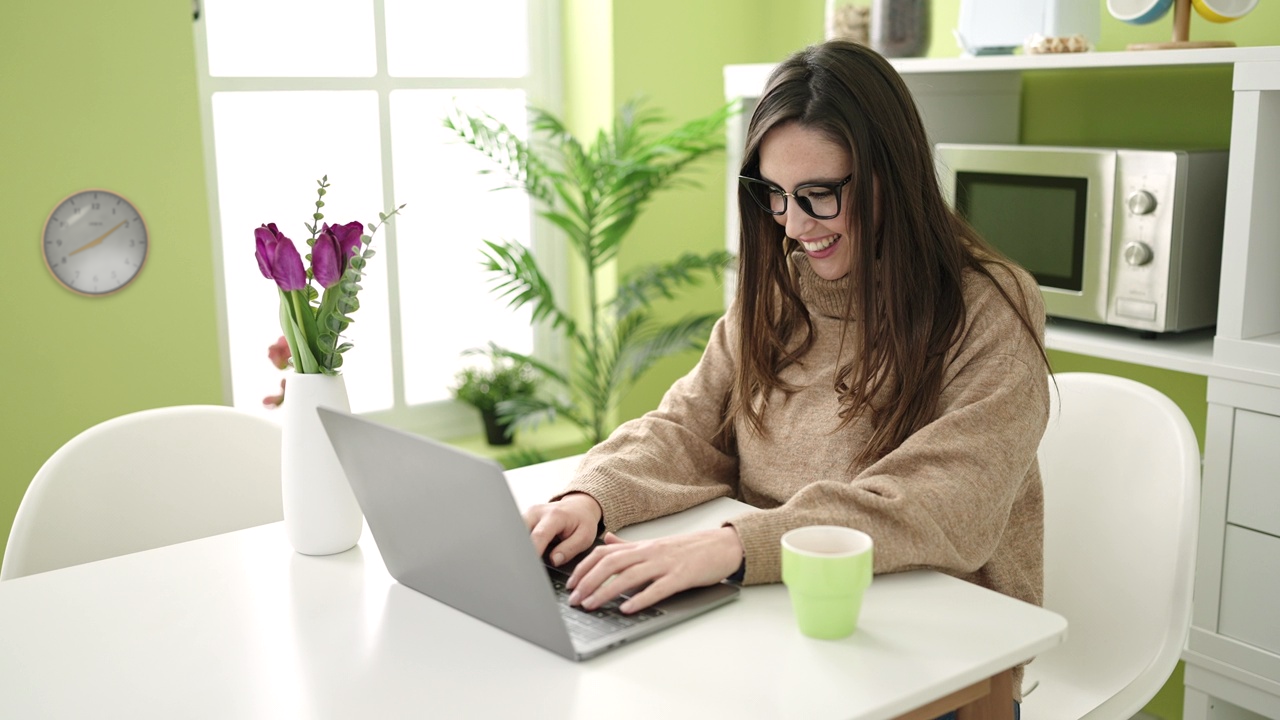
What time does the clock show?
8:09
